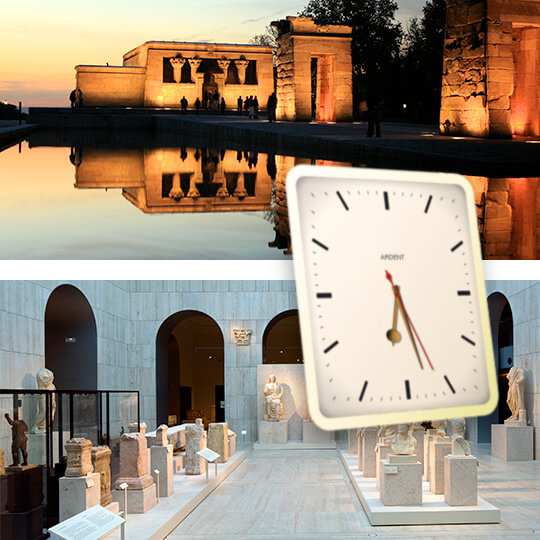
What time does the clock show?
6:27:26
